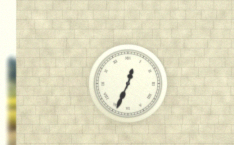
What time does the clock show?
12:34
